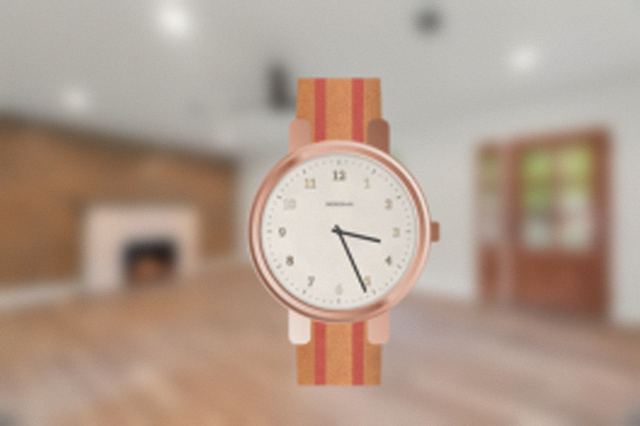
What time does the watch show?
3:26
